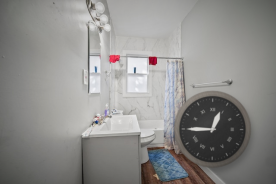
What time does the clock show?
12:45
